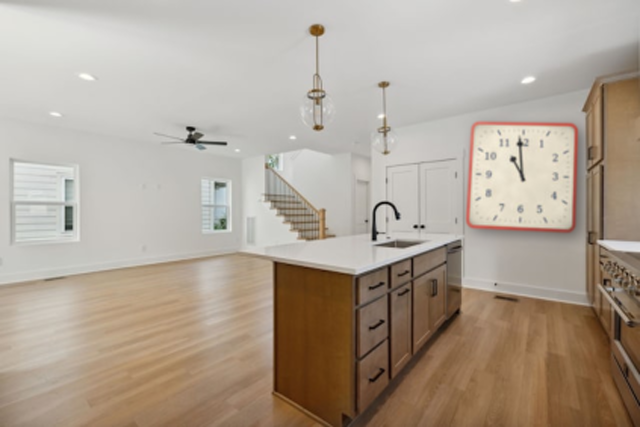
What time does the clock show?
10:59
